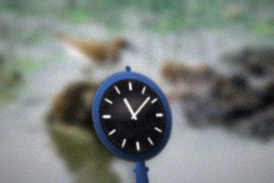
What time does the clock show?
11:08
